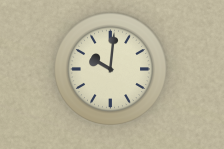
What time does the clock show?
10:01
